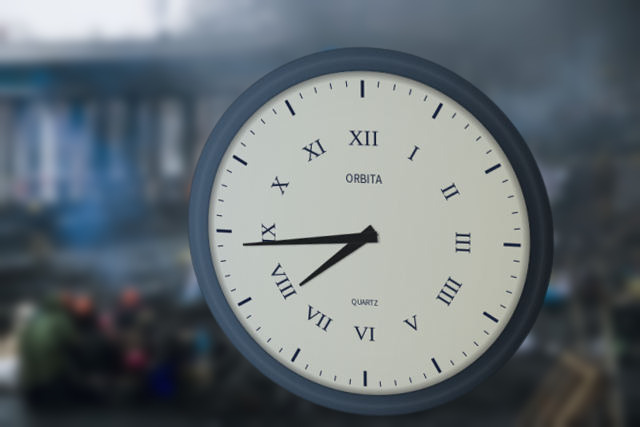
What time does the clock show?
7:44
